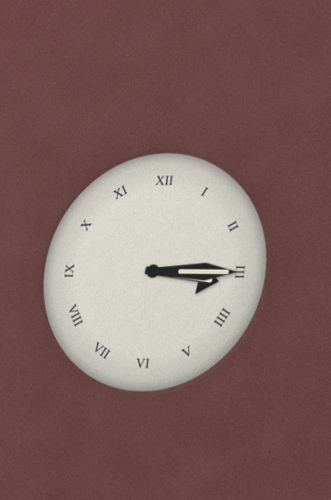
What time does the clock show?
3:15
